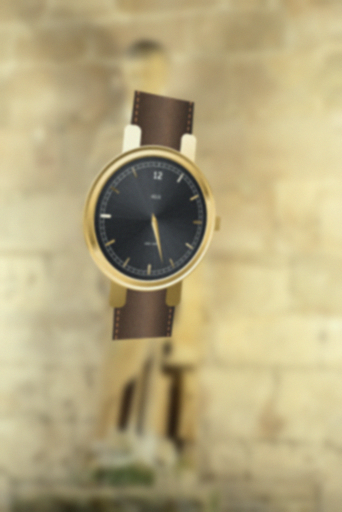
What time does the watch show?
5:27
